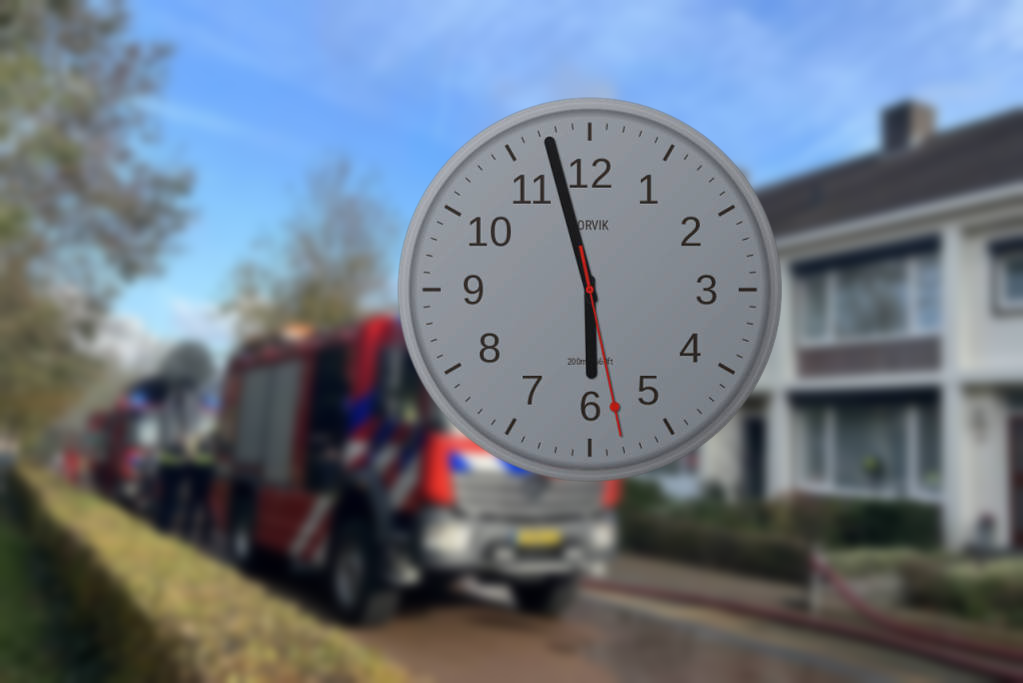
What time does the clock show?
5:57:28
